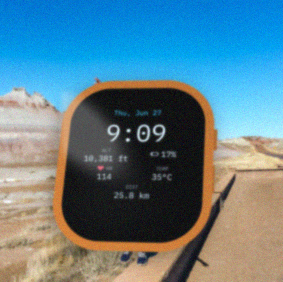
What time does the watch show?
9:09
